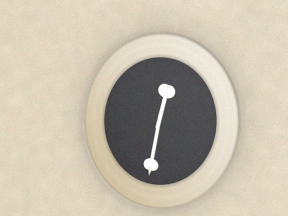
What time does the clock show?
12:32
